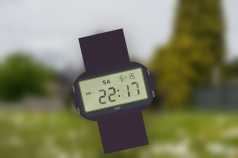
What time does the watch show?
22:17
